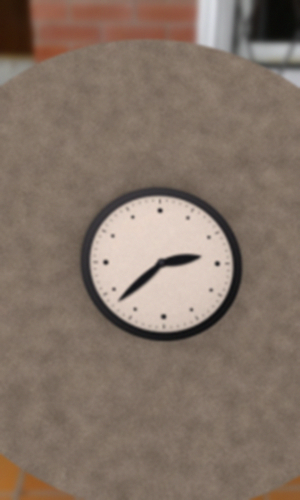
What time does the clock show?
2:38
